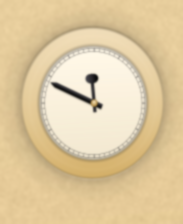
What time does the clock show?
11:49
